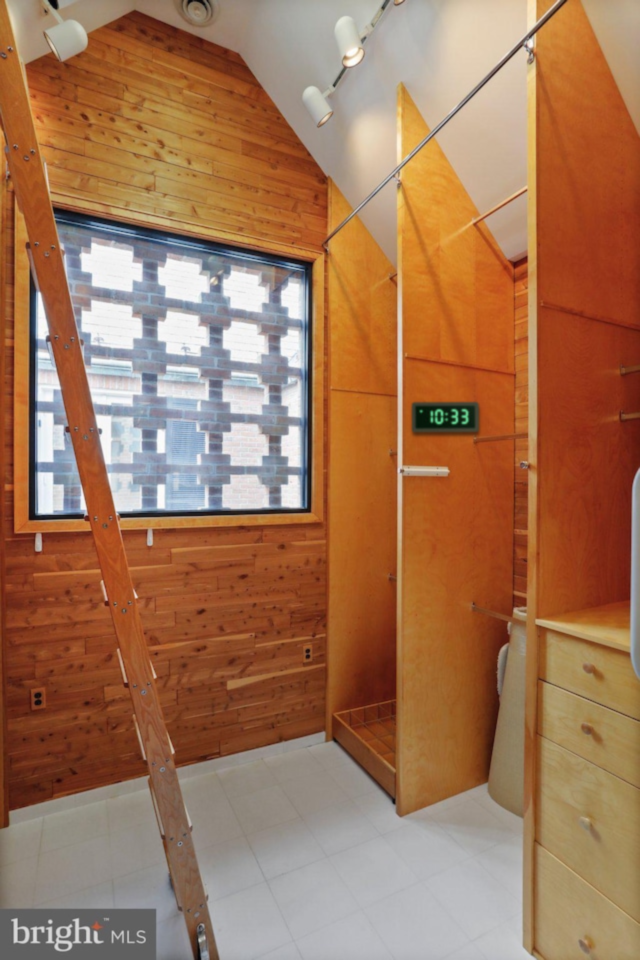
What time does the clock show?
10:33
